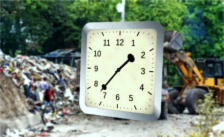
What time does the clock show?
1:37
